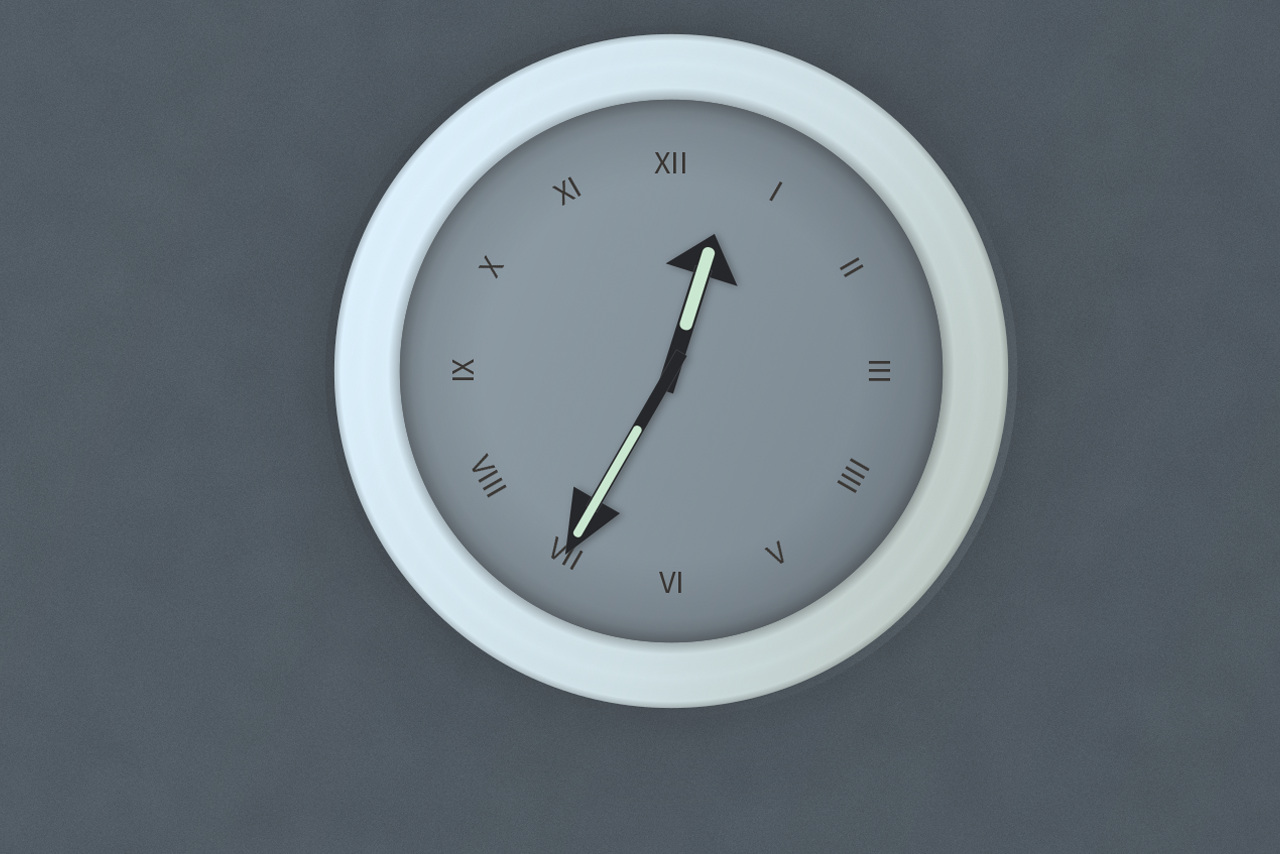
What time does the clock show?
12:35
